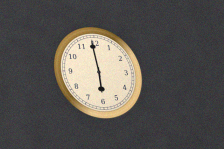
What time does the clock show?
5:59
